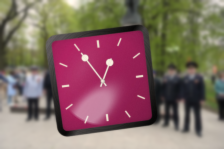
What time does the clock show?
12:55
